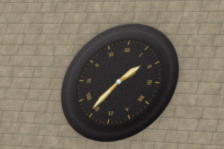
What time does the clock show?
1:36
